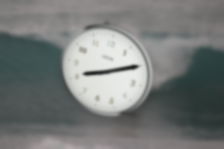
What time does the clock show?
8:10
